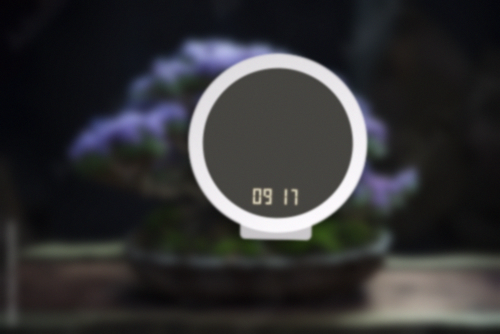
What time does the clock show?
9:17
